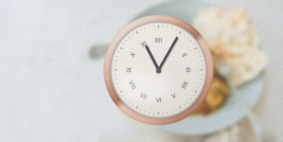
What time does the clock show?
11:05
